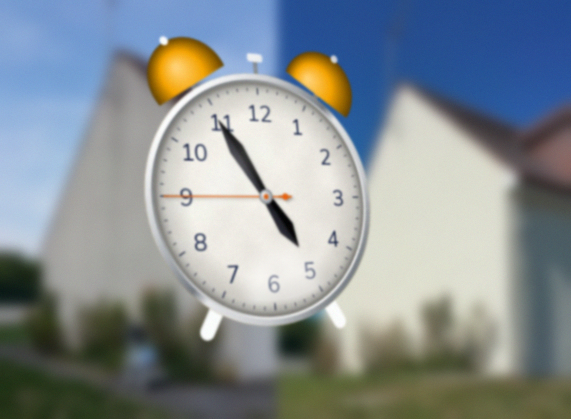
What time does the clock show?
4:54:45
